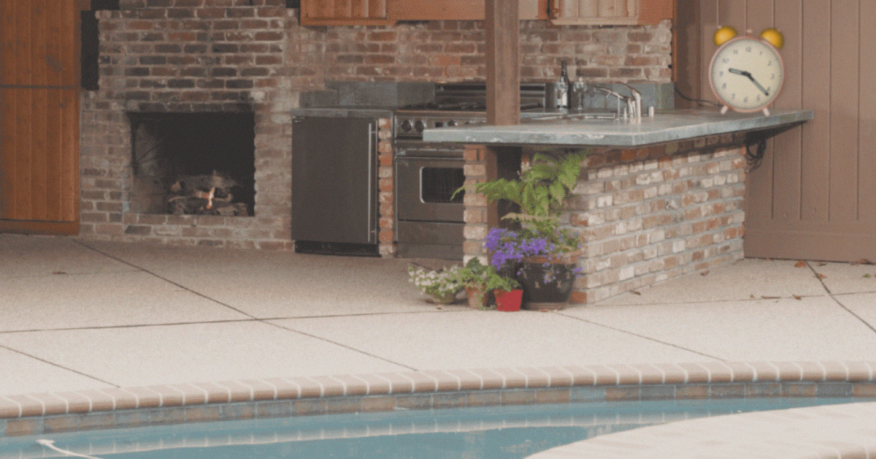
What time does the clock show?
9:22
